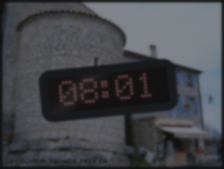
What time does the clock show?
8:01
